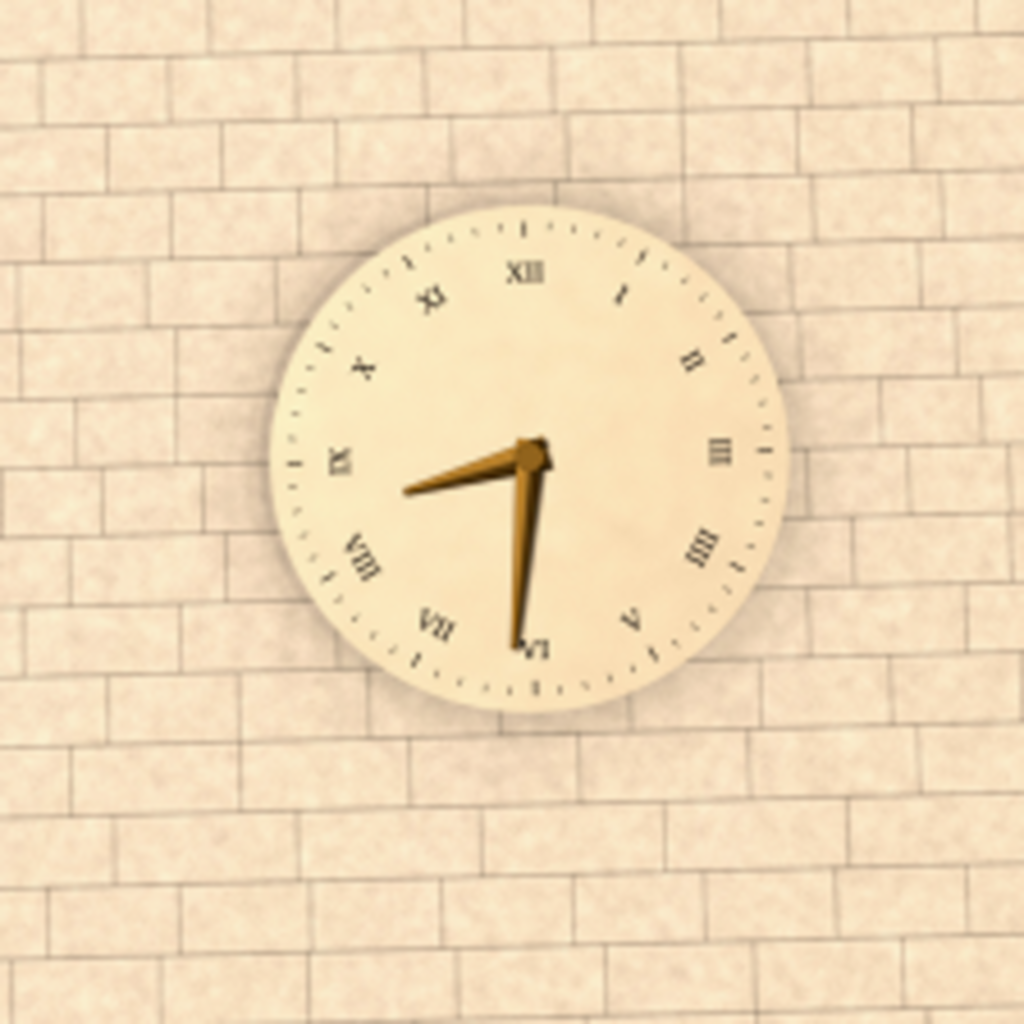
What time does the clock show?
8:31
